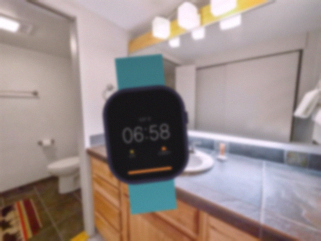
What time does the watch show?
6:58
